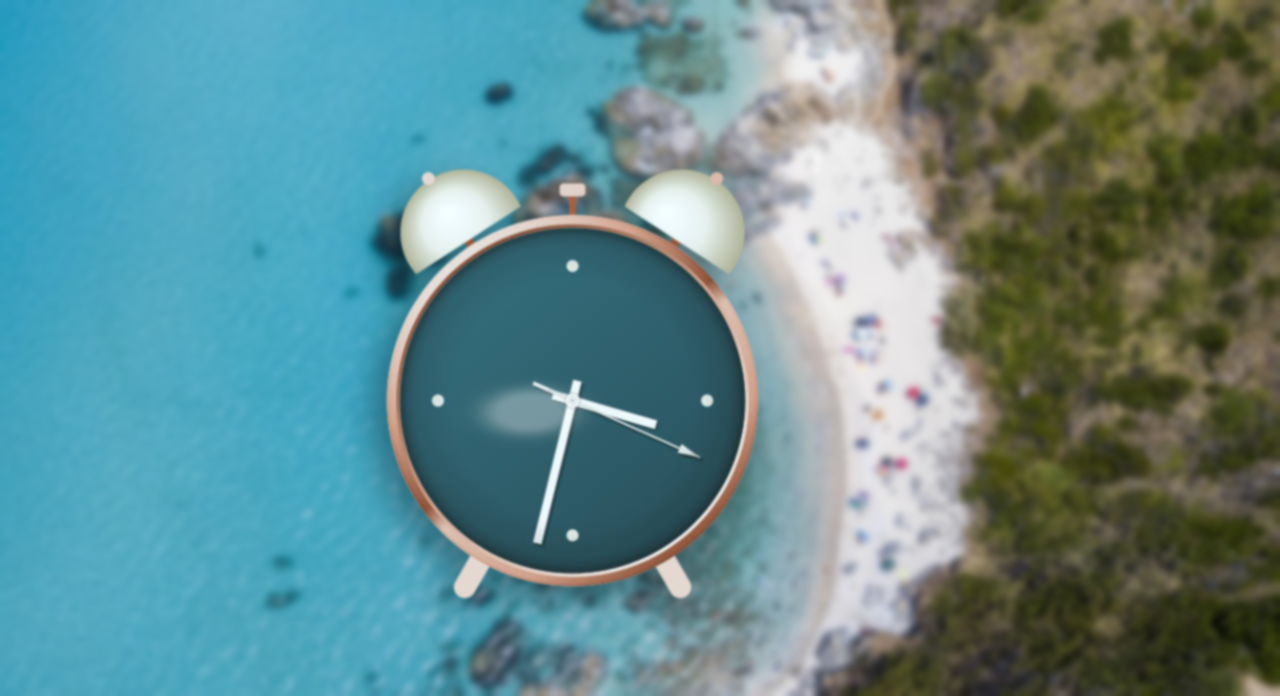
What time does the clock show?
3:32:19
